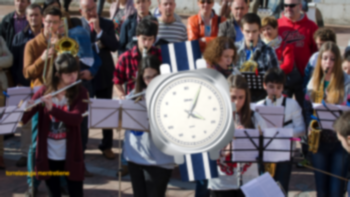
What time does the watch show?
4:05
